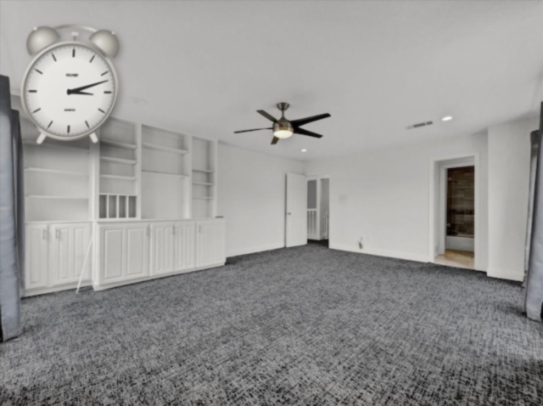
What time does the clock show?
3:12
